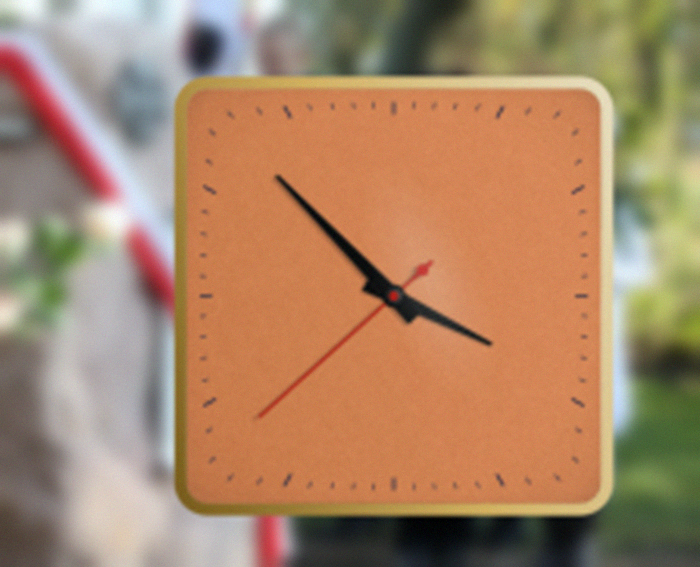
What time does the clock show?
3:52:38
